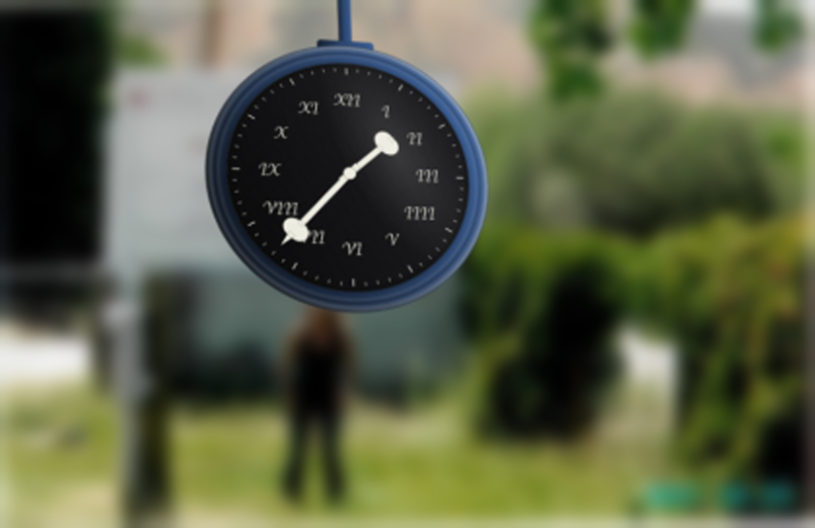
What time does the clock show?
1:37
